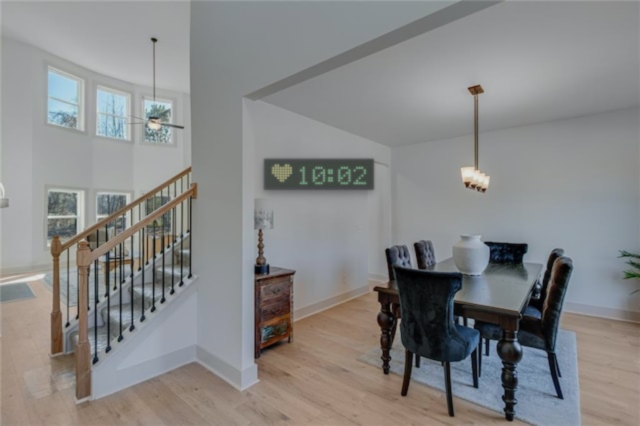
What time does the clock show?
10:02
